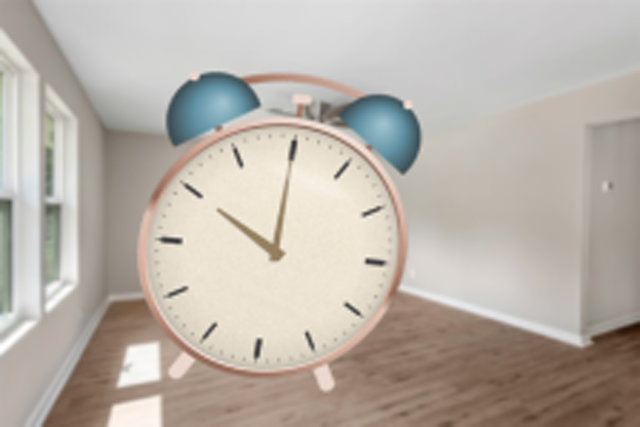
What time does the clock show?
10:00
